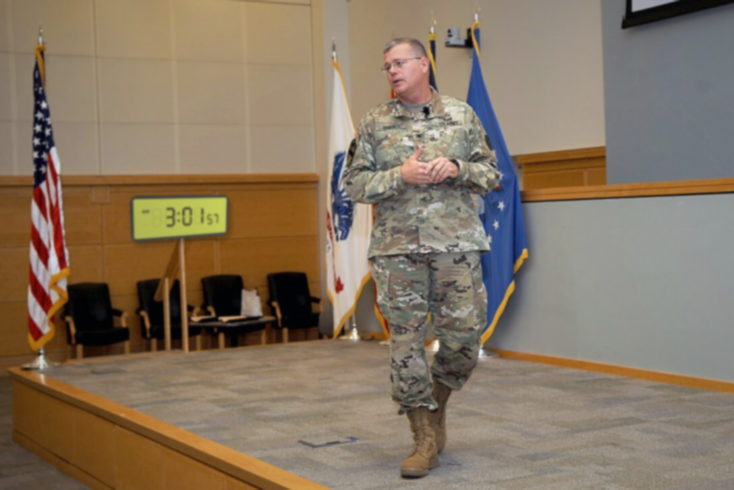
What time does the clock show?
3:01
